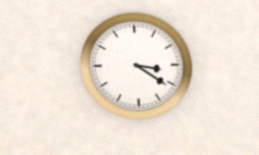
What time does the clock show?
3:21
